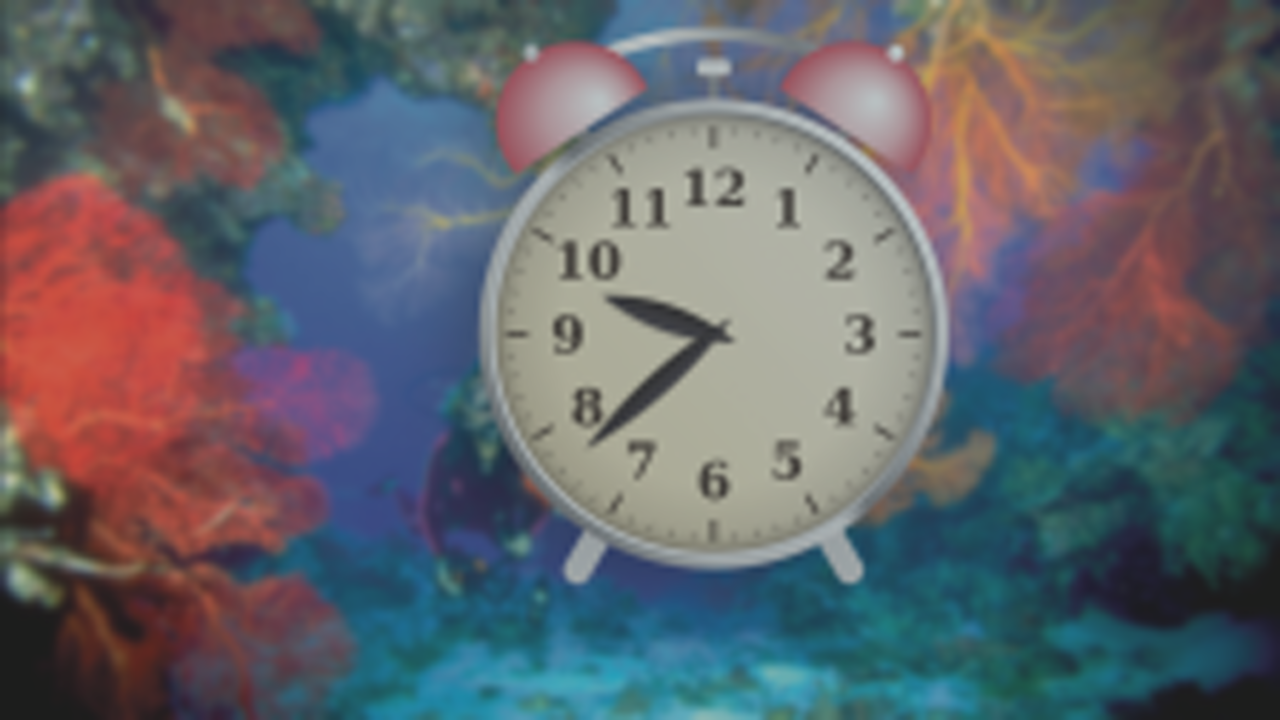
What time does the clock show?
9:38
